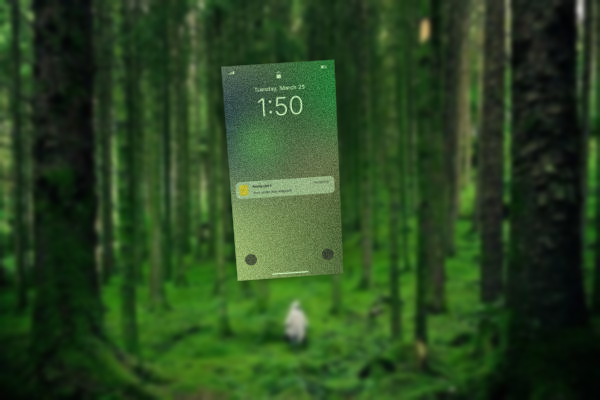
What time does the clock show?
1:50
